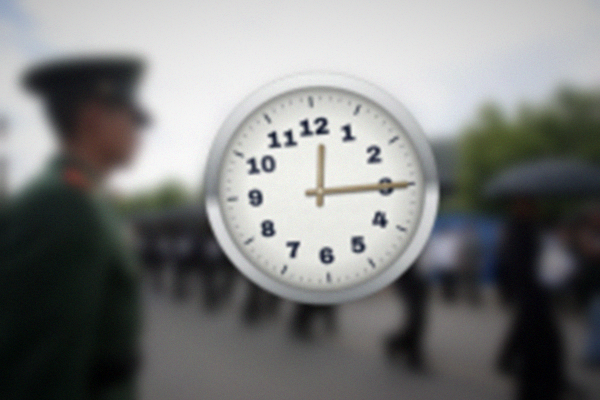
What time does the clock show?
12:15
